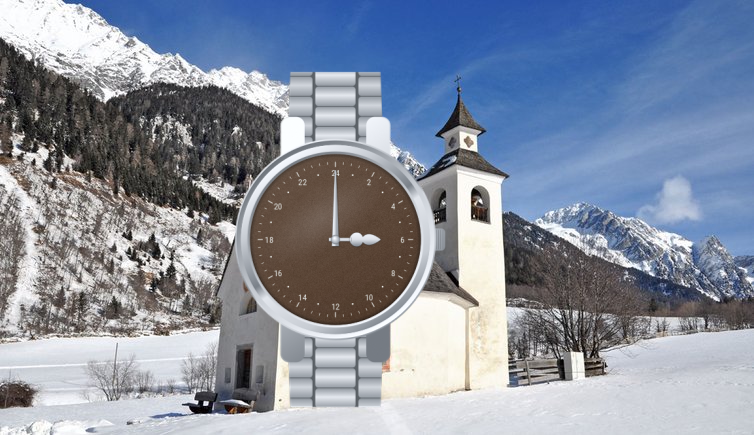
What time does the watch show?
6:00
